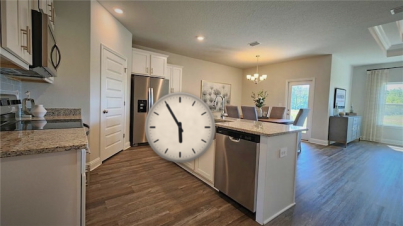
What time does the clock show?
5:55
